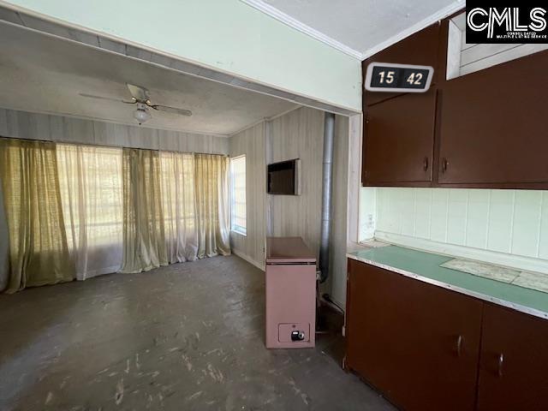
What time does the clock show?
15:42
